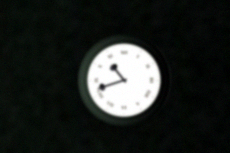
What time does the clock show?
10:42
